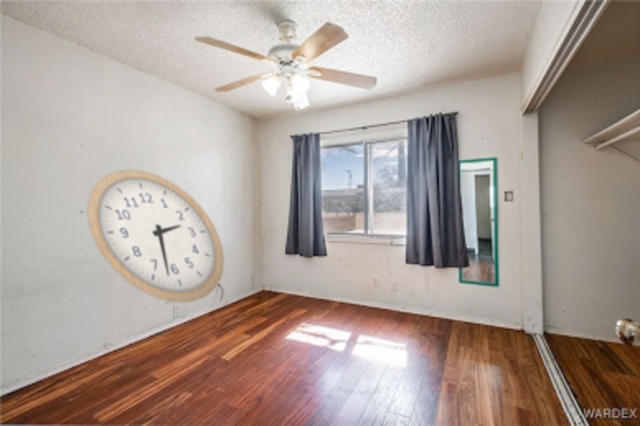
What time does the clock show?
2:32
